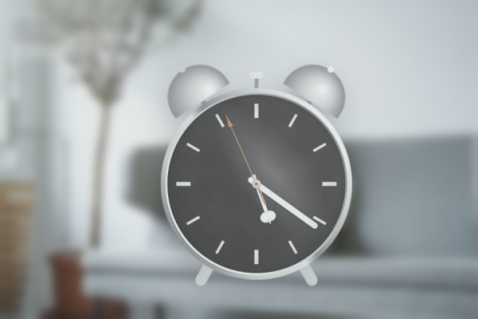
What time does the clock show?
5:20:56
